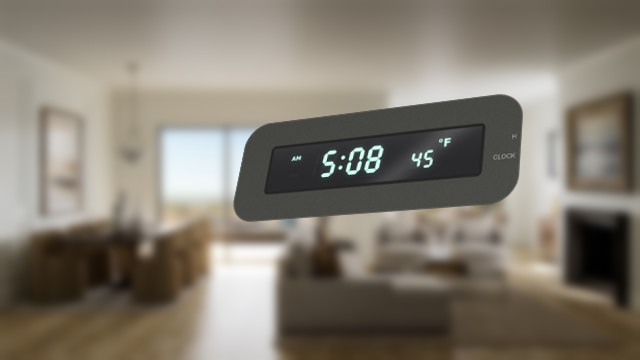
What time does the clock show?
5:08
